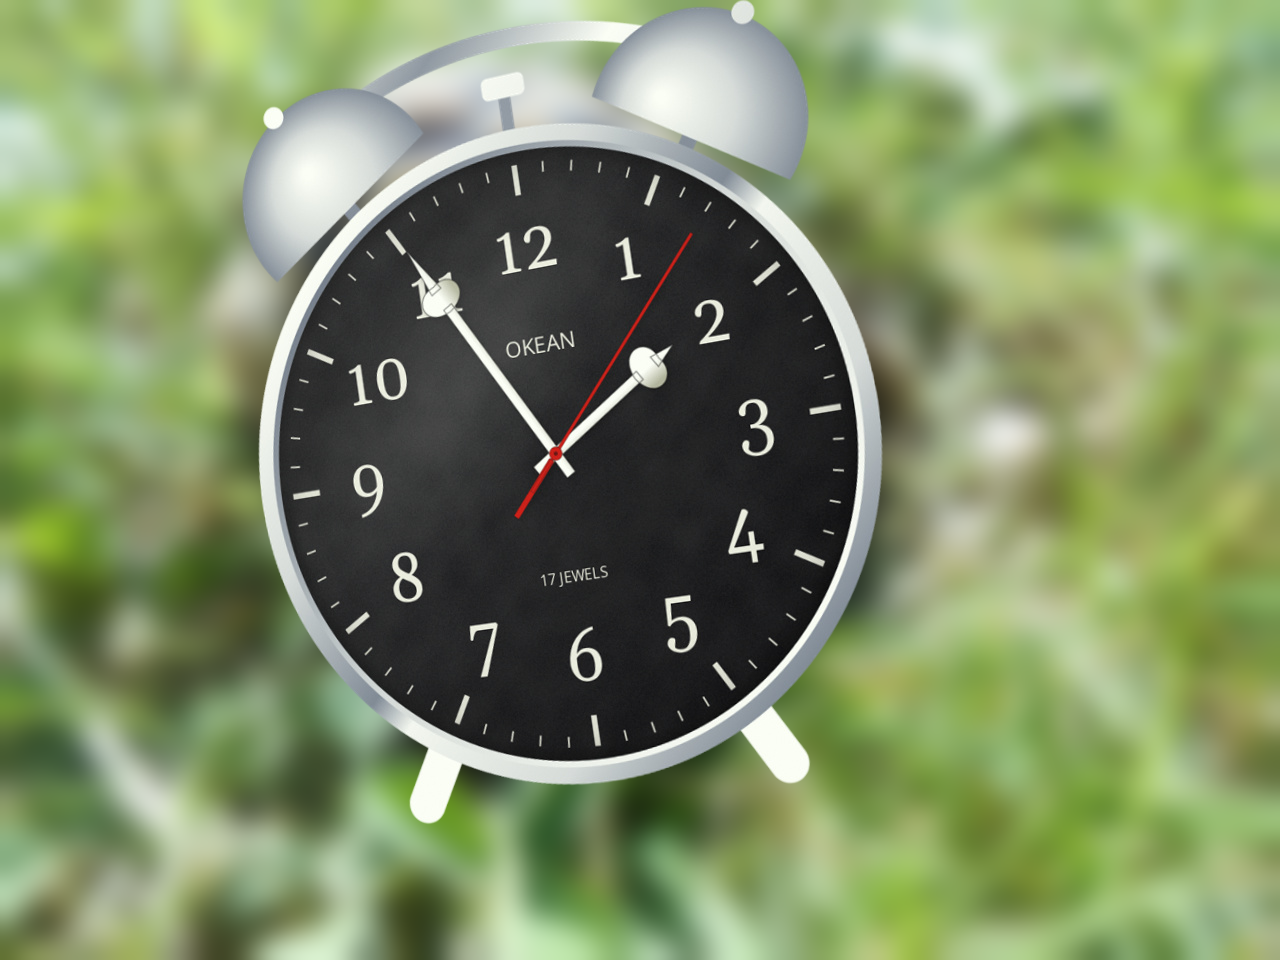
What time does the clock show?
1:55:07
